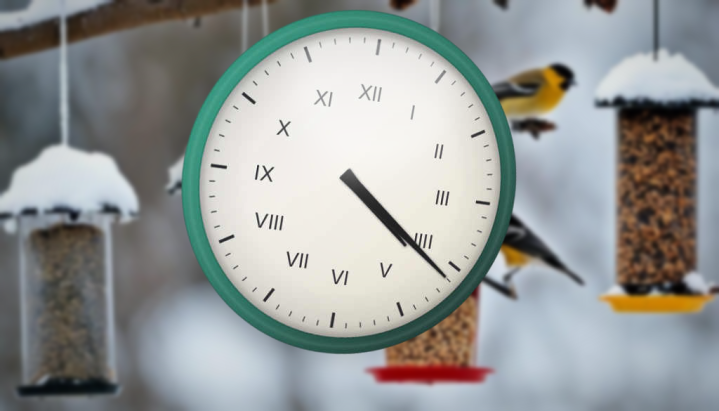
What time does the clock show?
4:21
